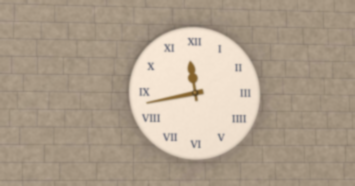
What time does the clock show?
11:43
